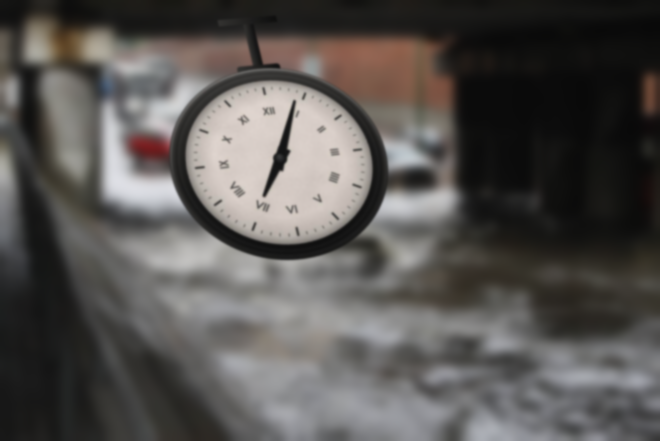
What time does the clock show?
7:04
